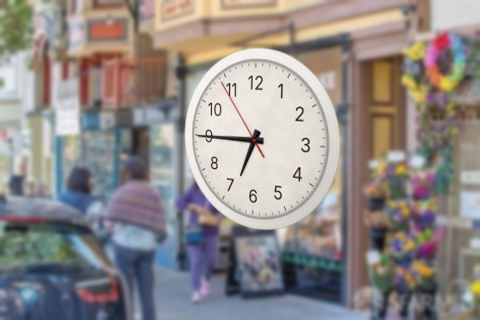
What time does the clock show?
6:44:54
